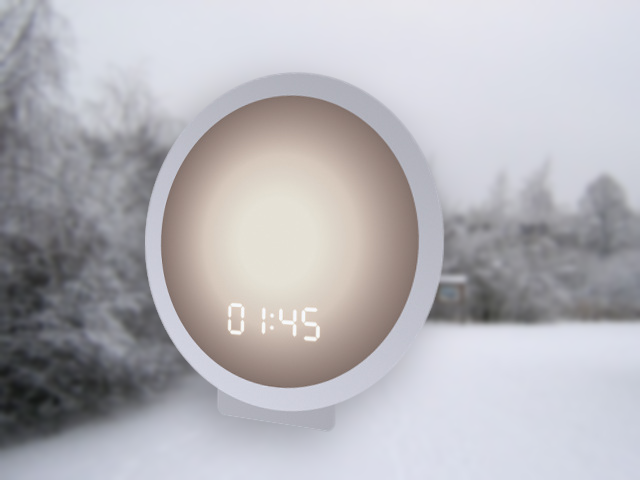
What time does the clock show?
1:45
